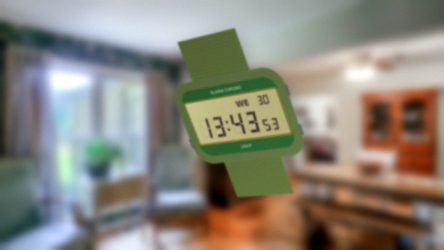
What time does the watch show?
13:43:53
